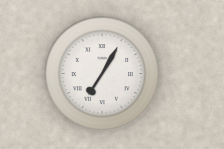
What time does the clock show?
7:05
